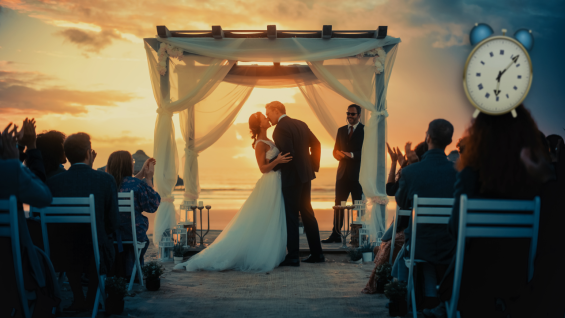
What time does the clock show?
6:07
